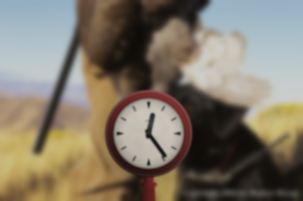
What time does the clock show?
12:24
